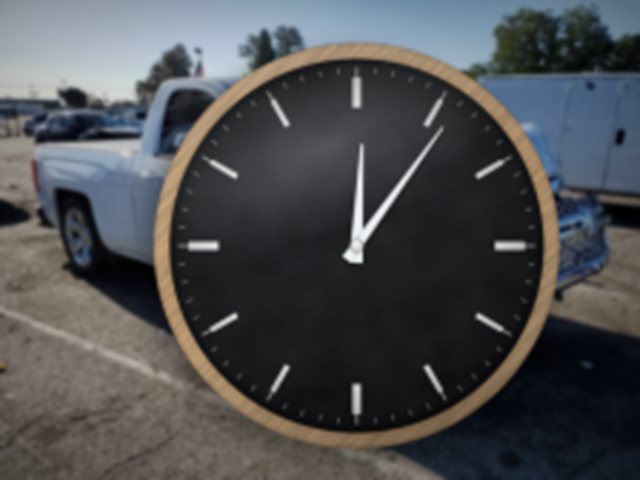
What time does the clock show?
12:06
